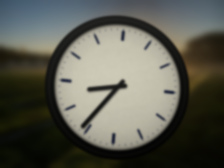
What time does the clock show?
8:36
